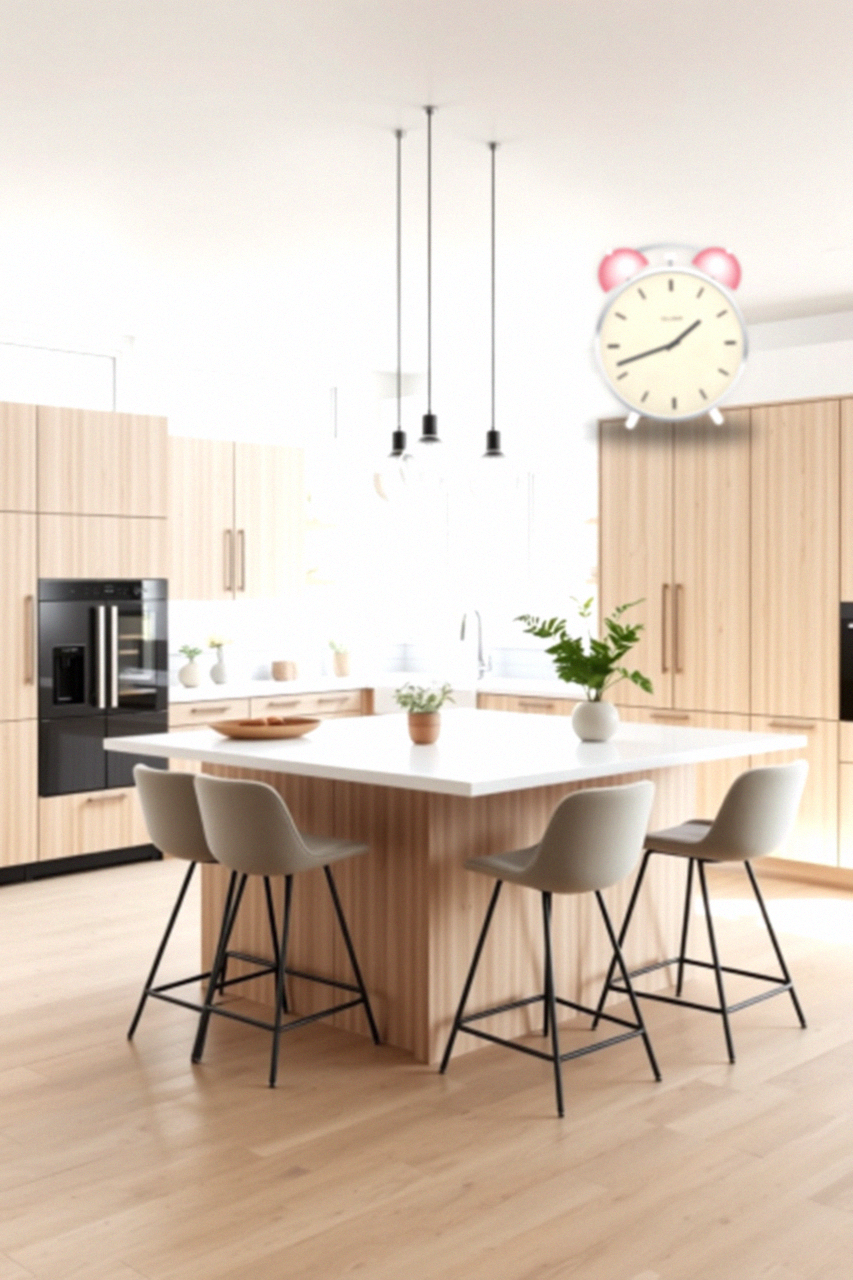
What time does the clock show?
1:42
